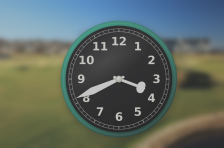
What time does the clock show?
3:41
